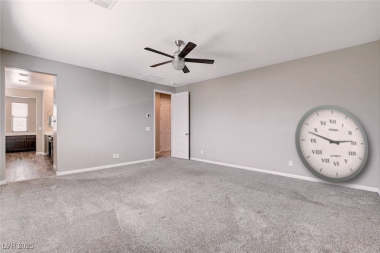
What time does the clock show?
2:48
